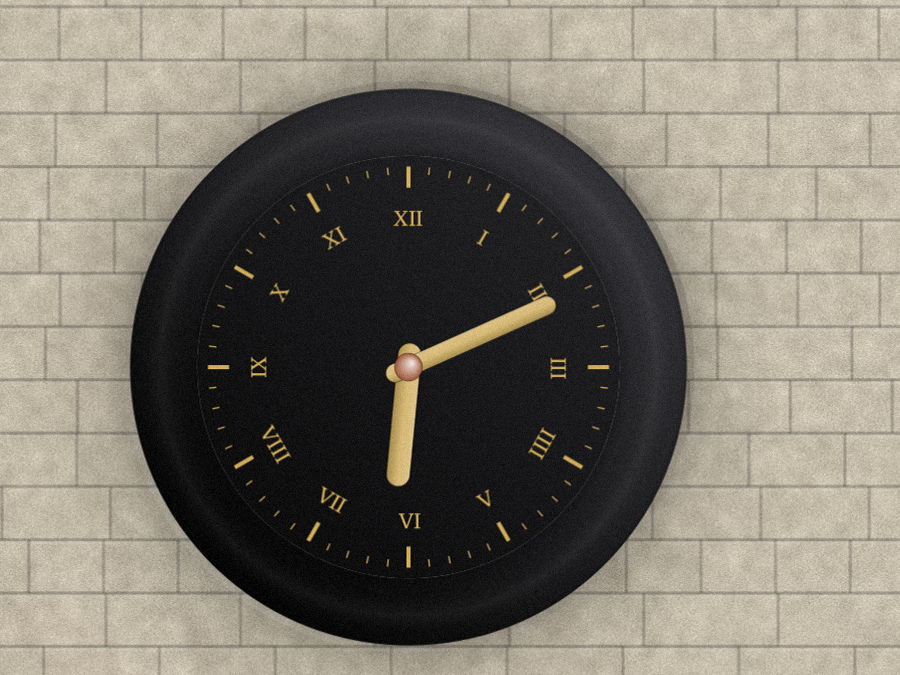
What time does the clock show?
6:11
